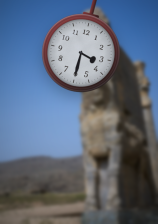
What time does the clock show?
3:30
